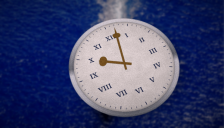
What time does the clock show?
10:02
